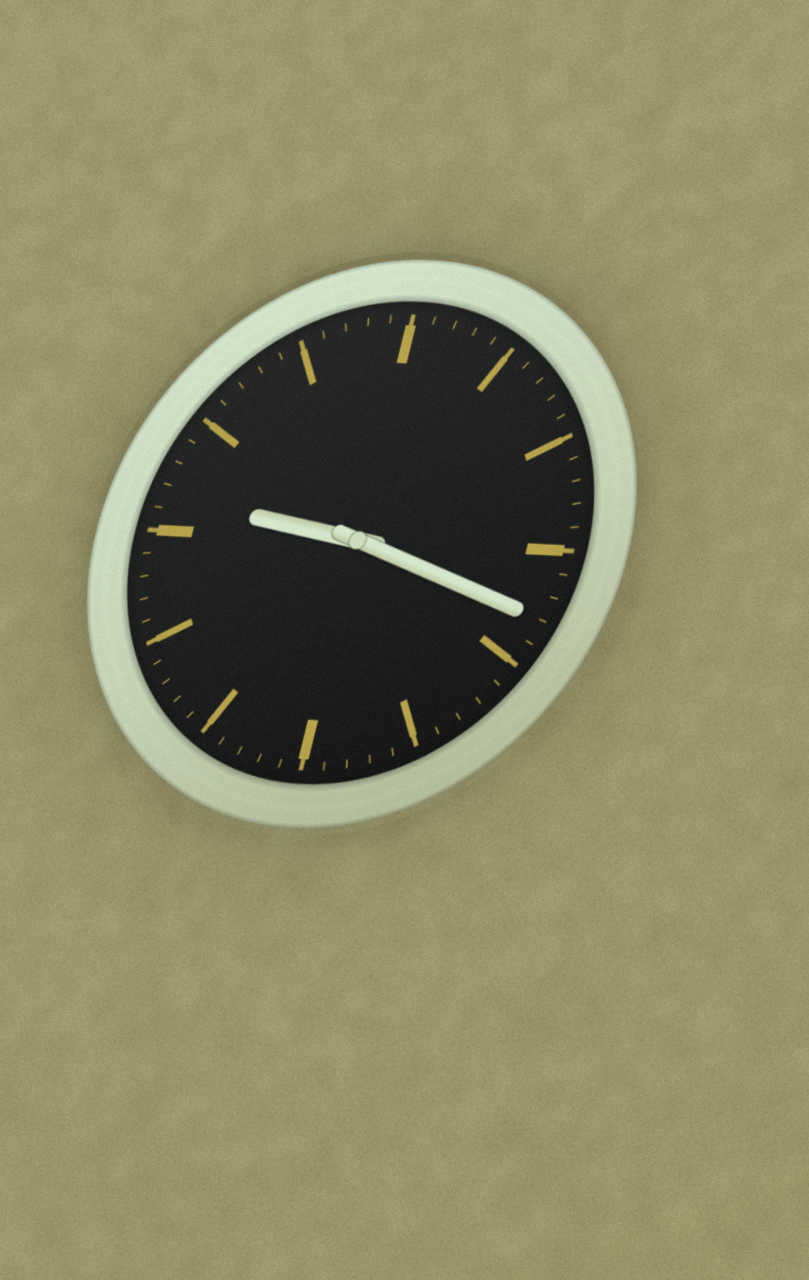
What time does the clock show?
9:18
